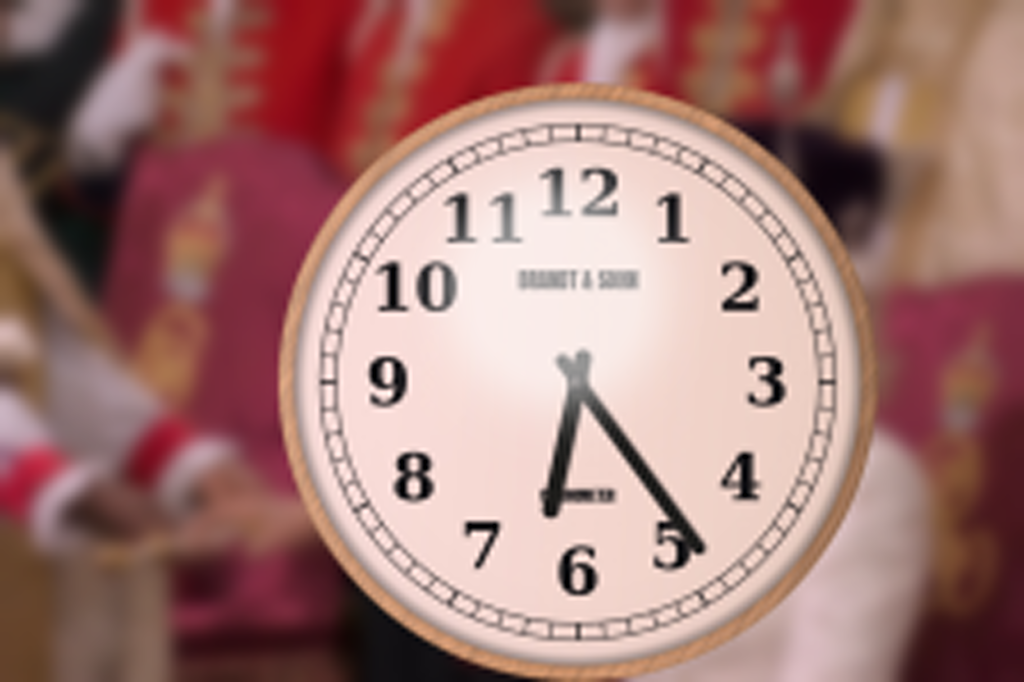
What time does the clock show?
6:24
